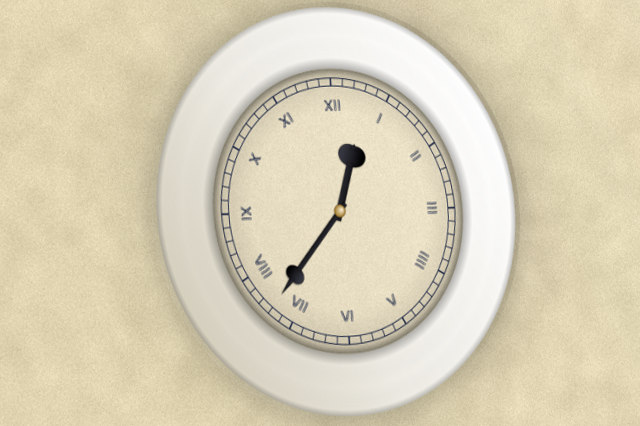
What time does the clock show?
12:37
